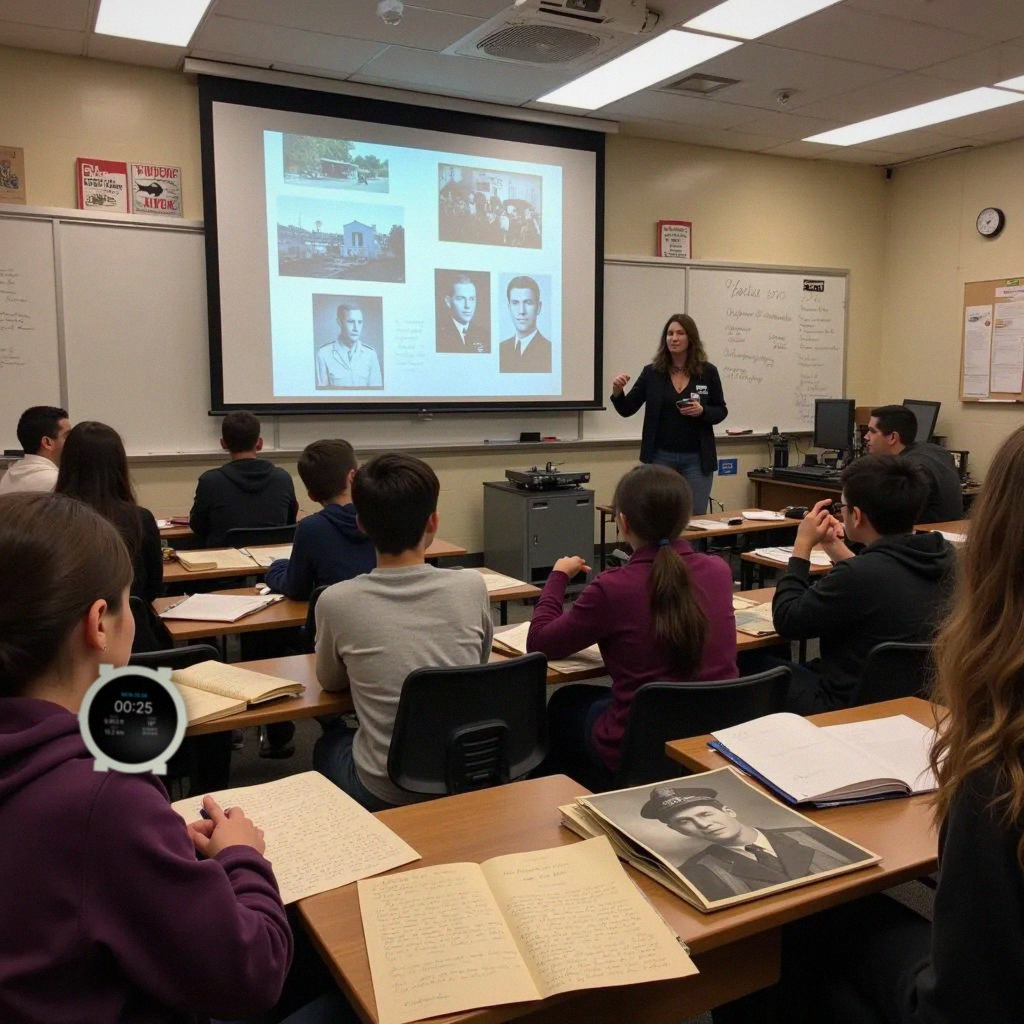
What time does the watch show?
0:25
